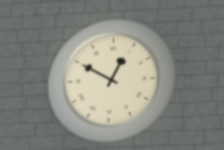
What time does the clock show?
12:50
